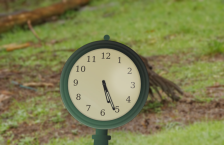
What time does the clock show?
5:26
